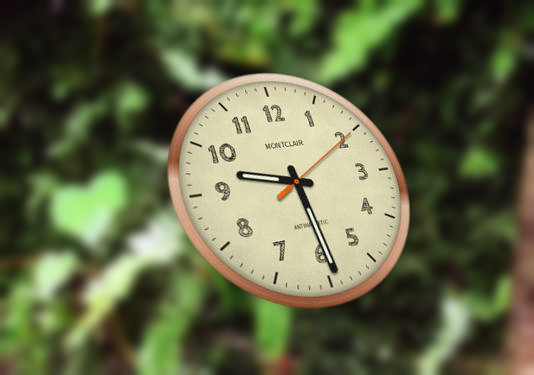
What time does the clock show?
9:29:10
